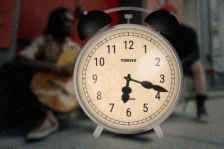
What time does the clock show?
6:18
